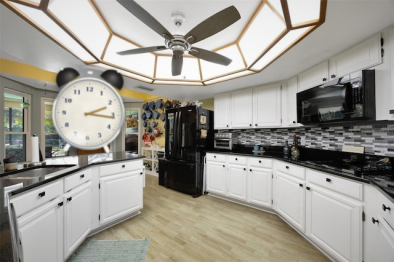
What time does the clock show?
2:16
